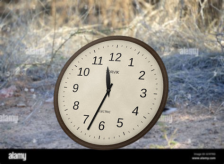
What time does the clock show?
11:33
